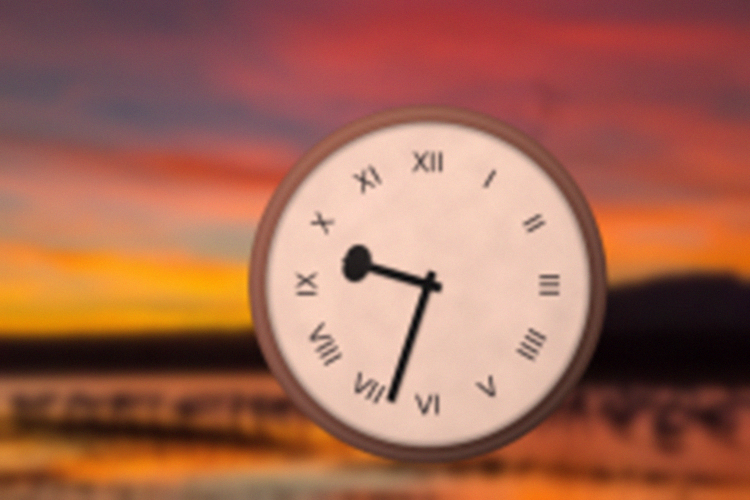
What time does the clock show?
9:33
